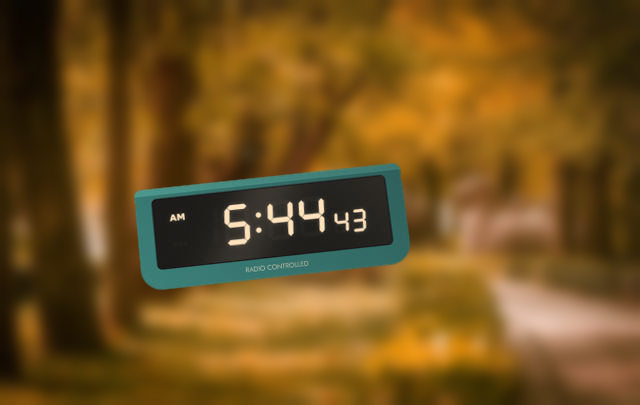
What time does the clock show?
5:44:43
